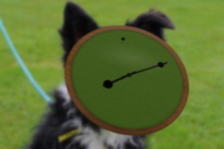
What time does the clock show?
8:12
